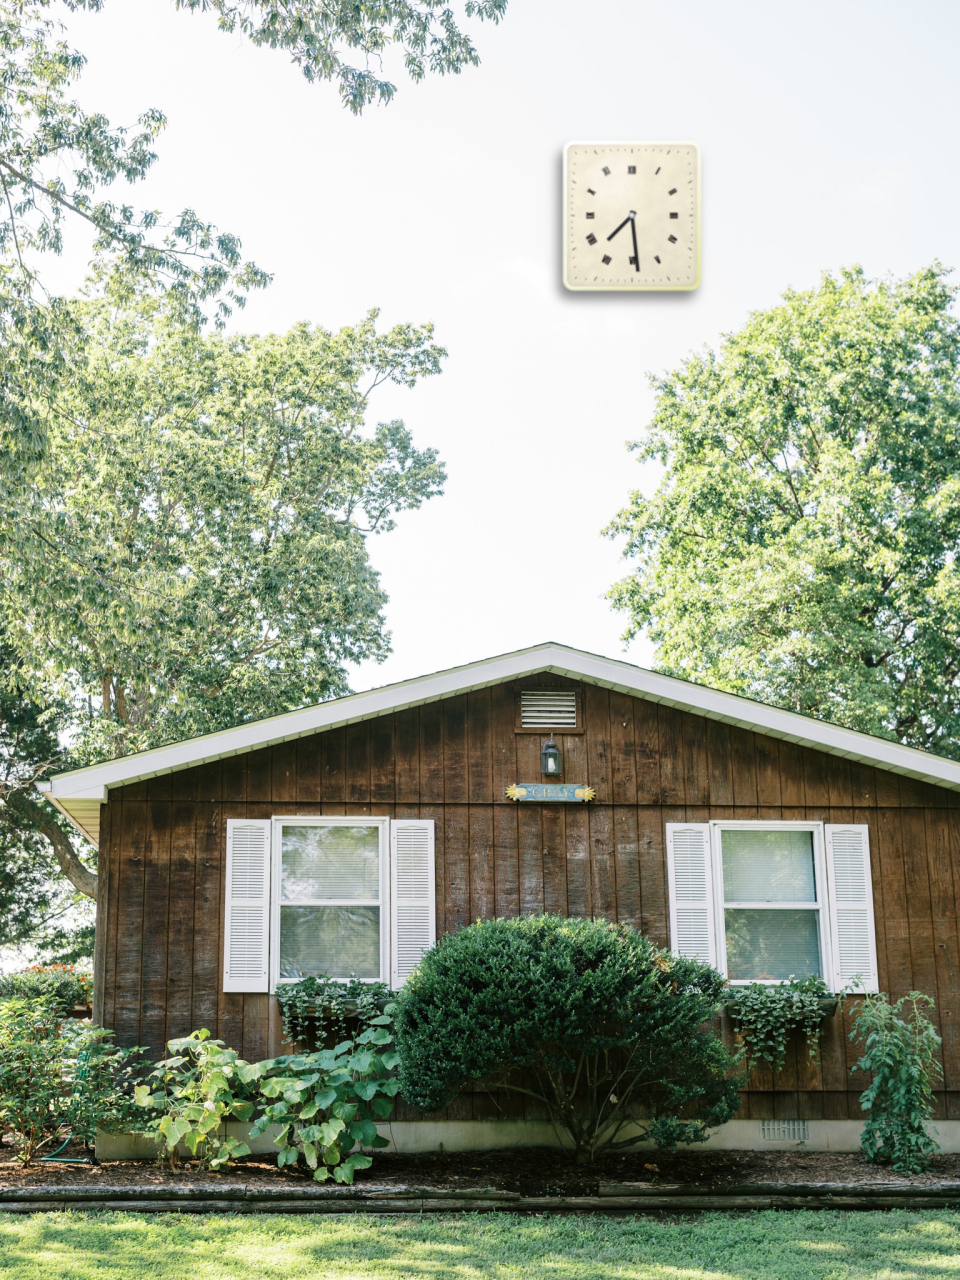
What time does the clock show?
7:29
